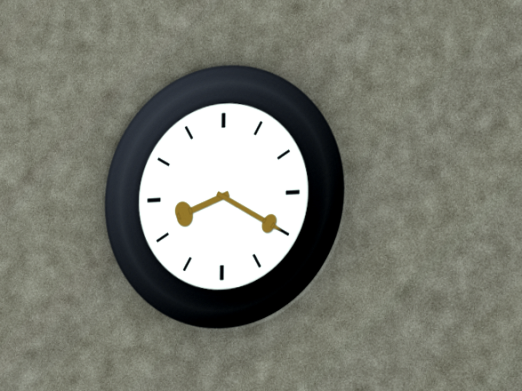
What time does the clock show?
8:20
